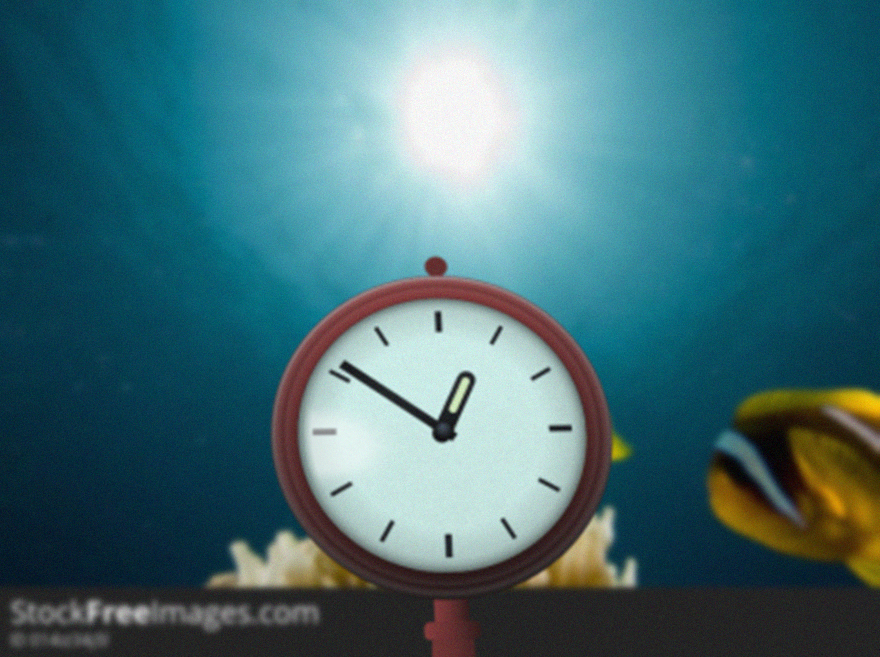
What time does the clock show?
12:51
